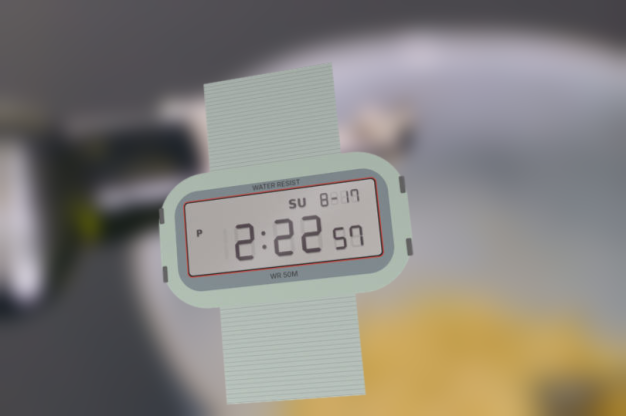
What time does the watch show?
2:22:57
